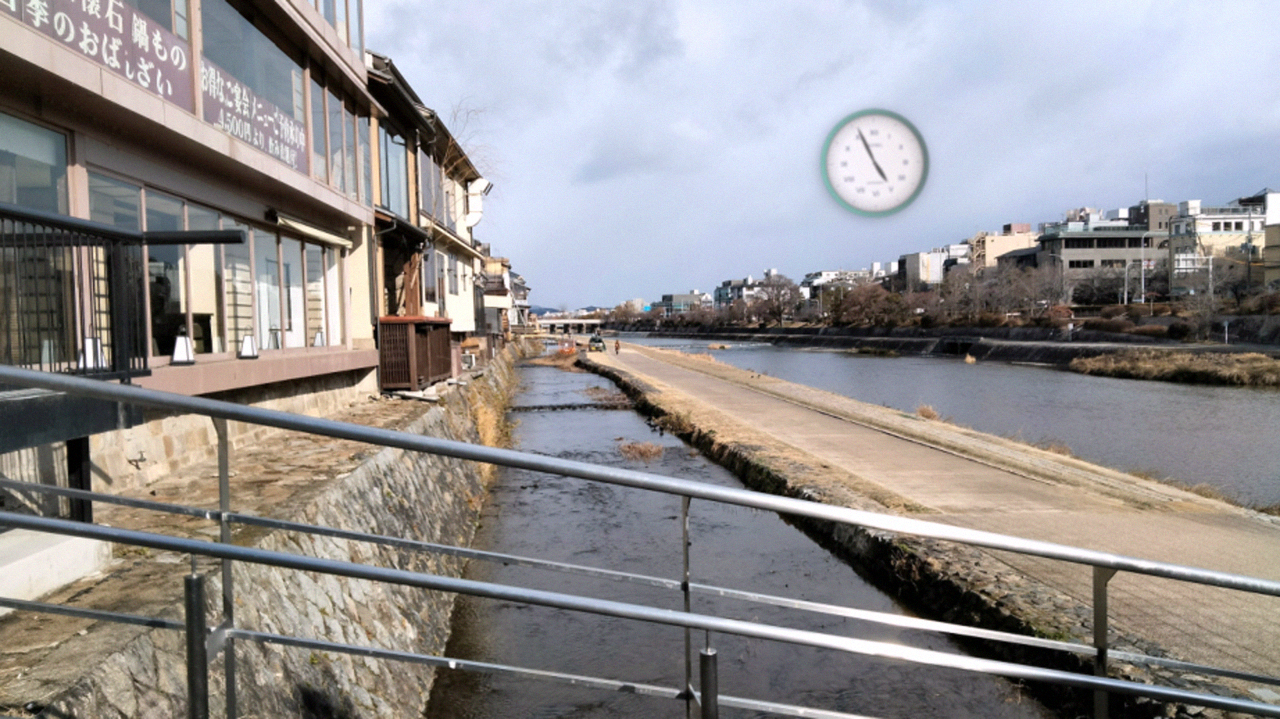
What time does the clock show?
4:56
